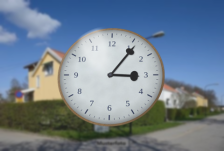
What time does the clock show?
3:06
